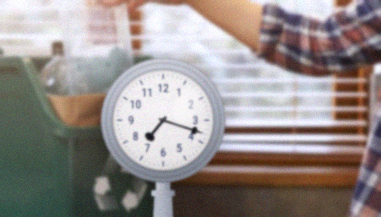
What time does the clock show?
7:18
